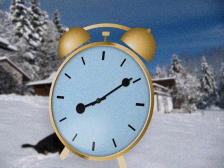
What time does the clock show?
8:09
